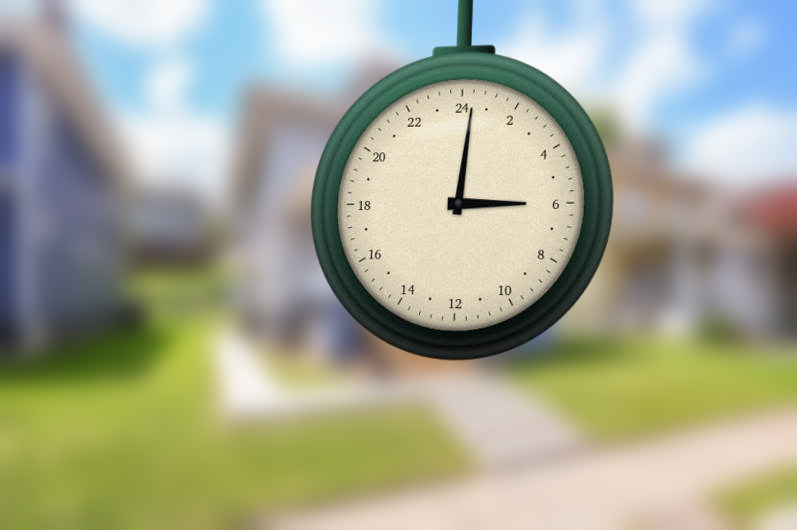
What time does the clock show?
6:01
